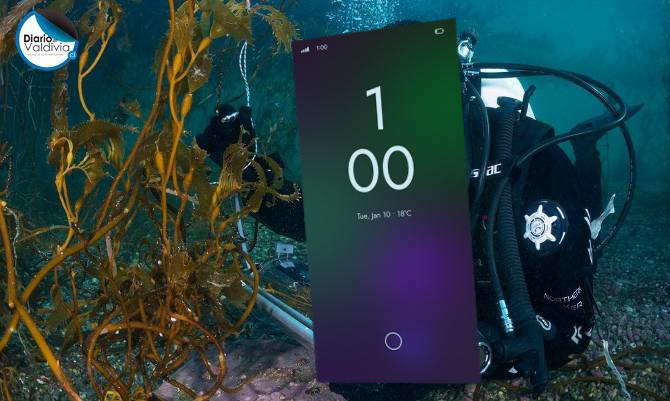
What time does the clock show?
1:00
